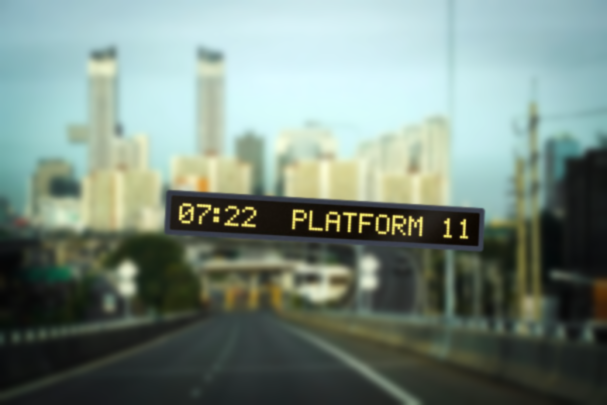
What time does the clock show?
7:22
